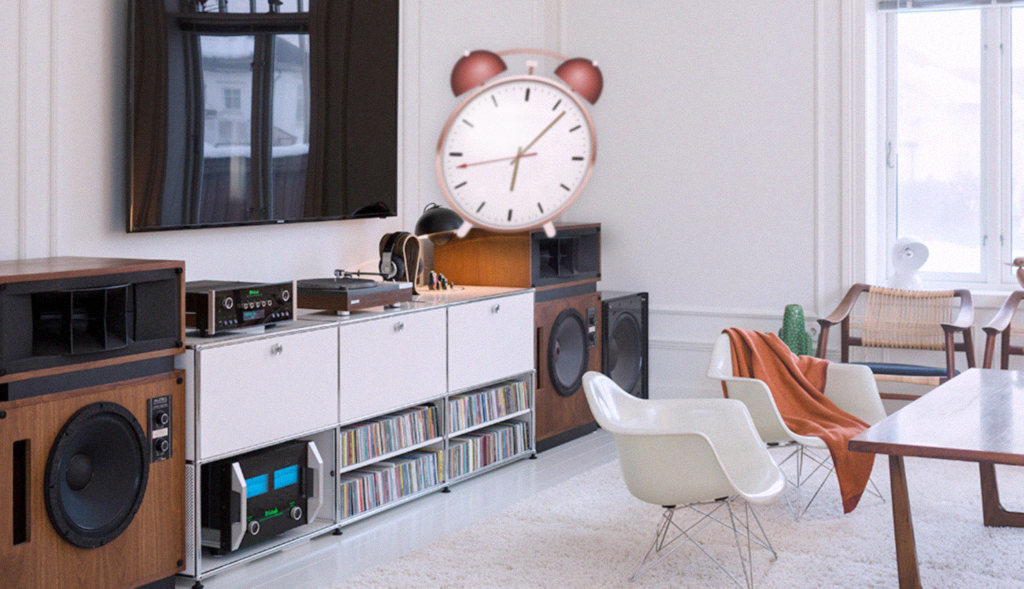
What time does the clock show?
6:06:43
